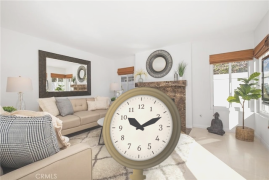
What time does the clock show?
10:11
